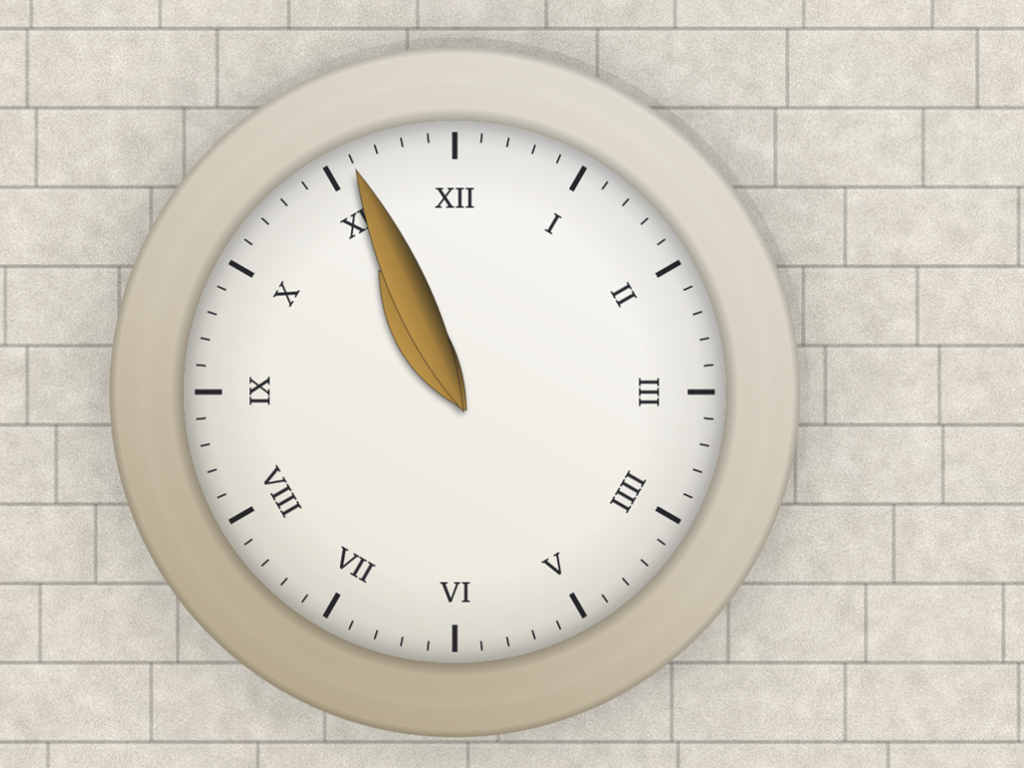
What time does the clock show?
10:56
